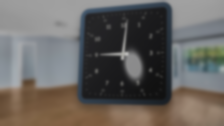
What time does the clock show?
9:01
